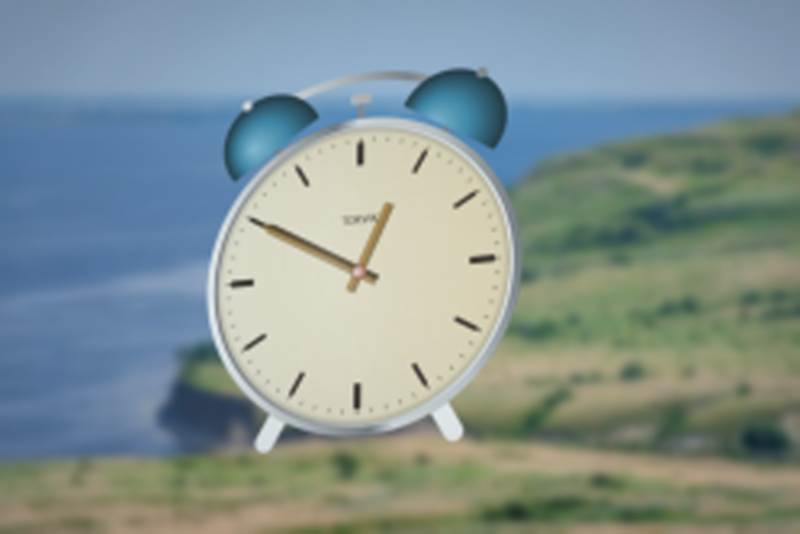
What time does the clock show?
12:50
